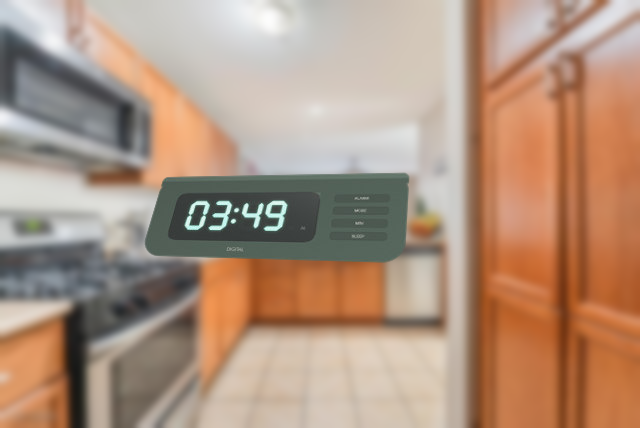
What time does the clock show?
3:49
